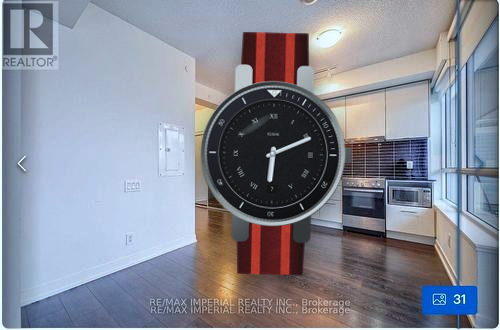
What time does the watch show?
6:11
